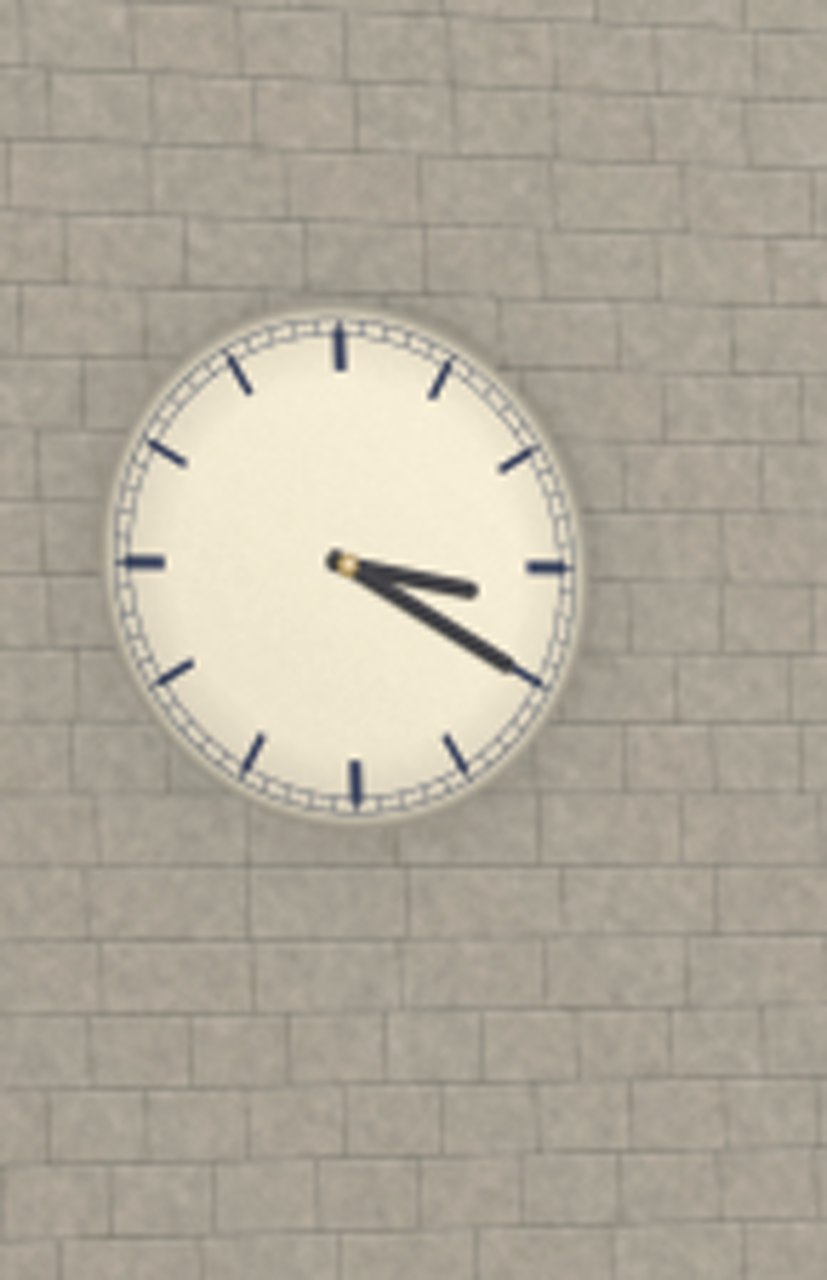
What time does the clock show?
3:20
